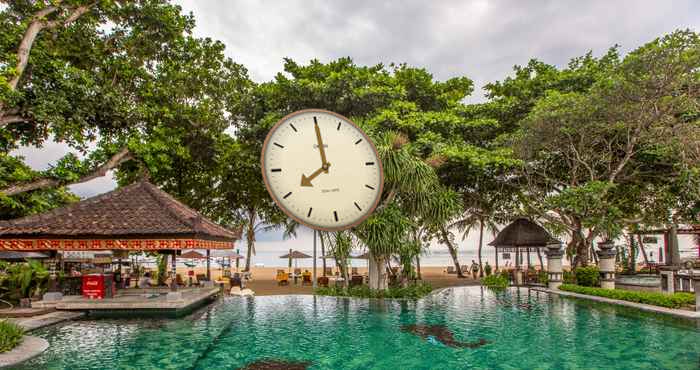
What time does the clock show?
8:00
